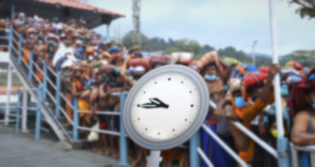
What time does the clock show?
9:45
